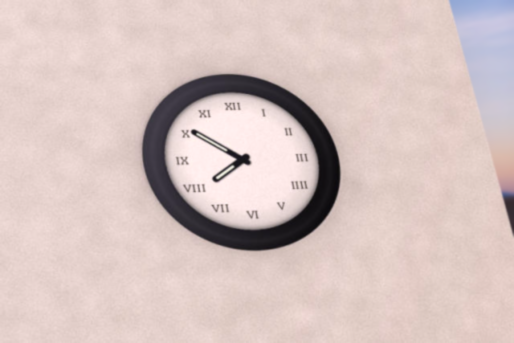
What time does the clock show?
7:51
